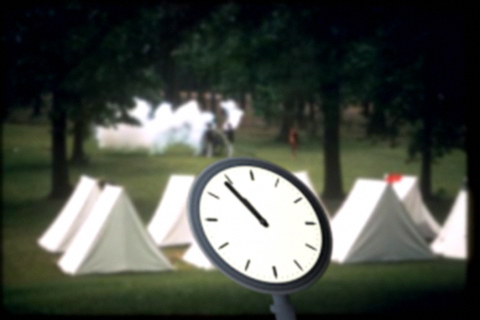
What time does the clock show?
10:54
